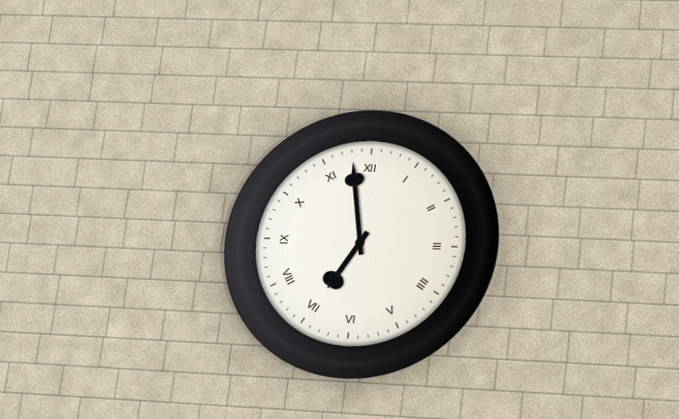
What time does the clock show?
6:58
